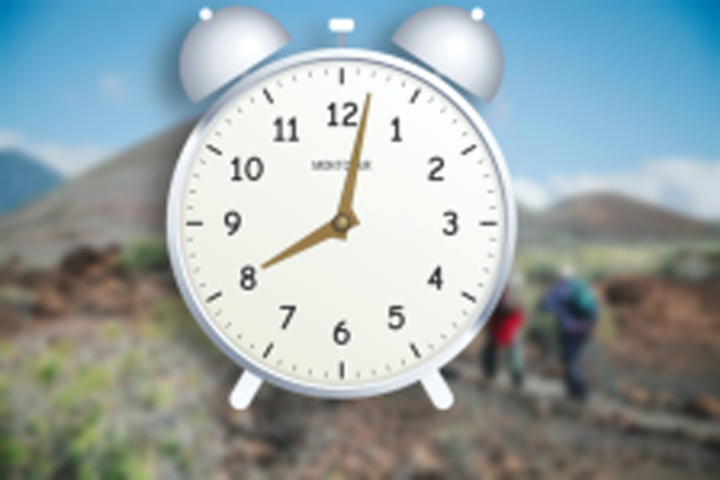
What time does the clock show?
8:02
